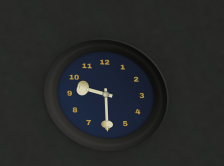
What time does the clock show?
9:30
